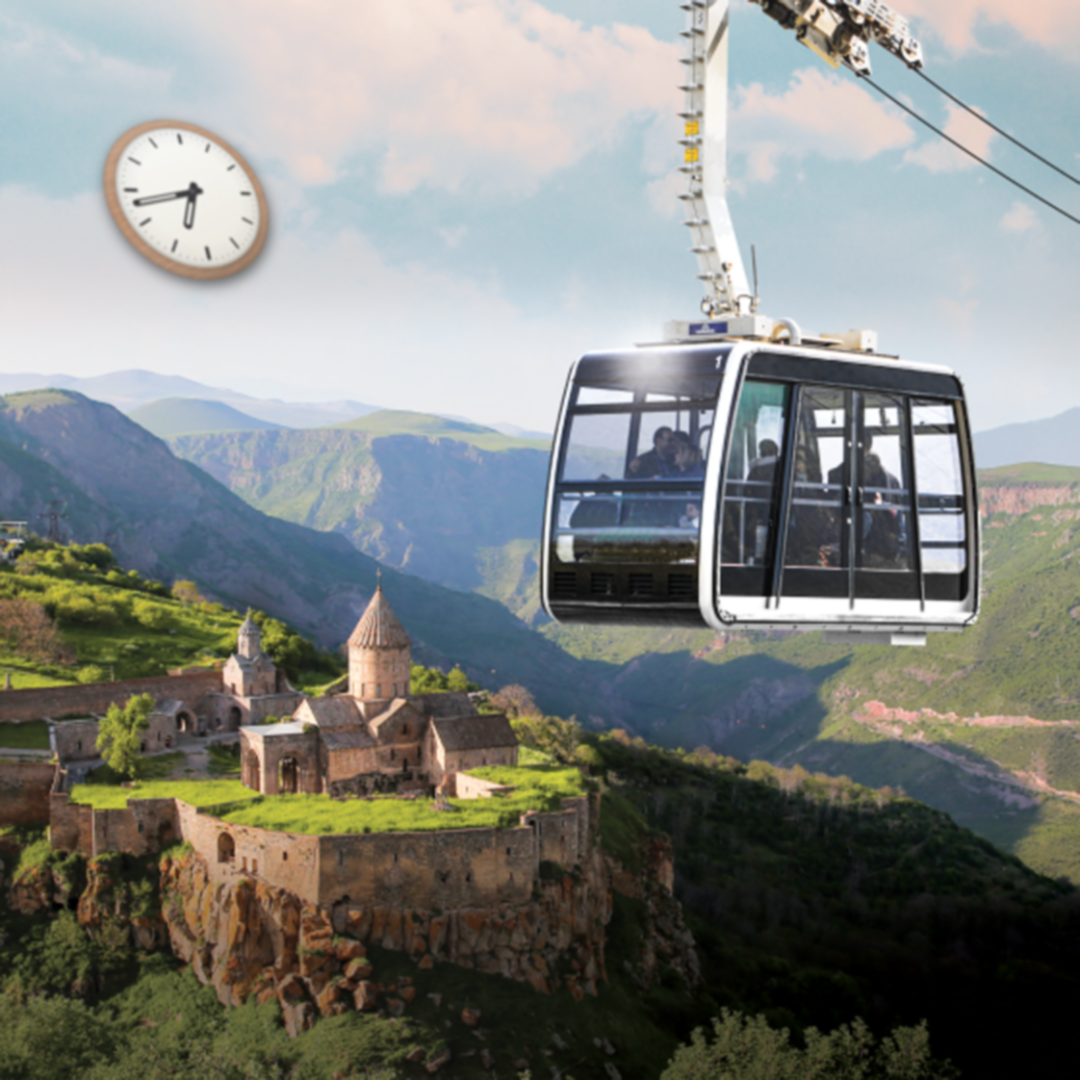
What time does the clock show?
6:43
